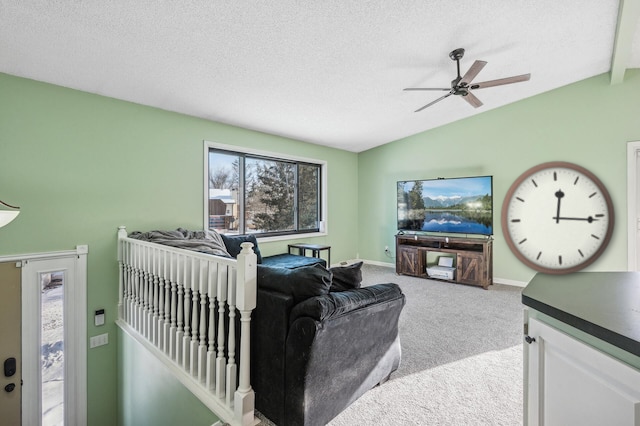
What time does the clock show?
12:16
